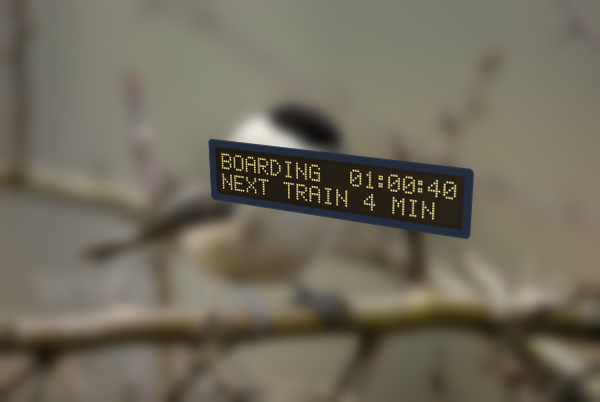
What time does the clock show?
1:00:40
